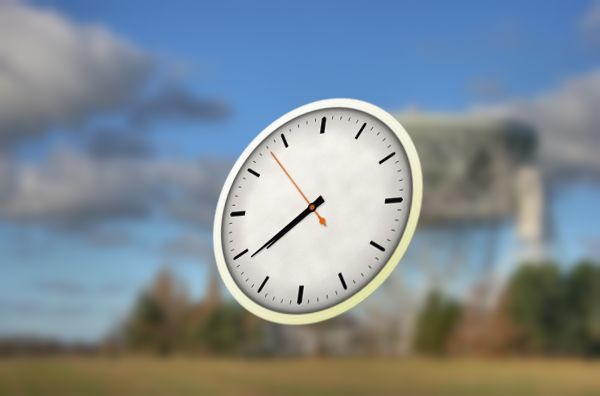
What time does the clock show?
7:38:53
